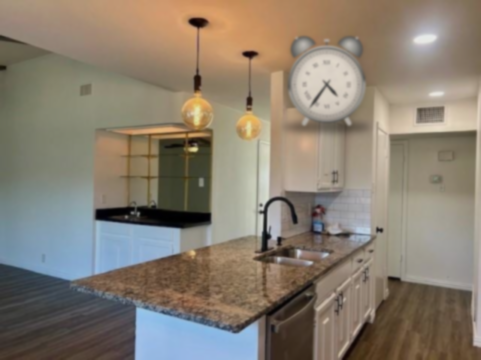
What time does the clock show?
4:36
